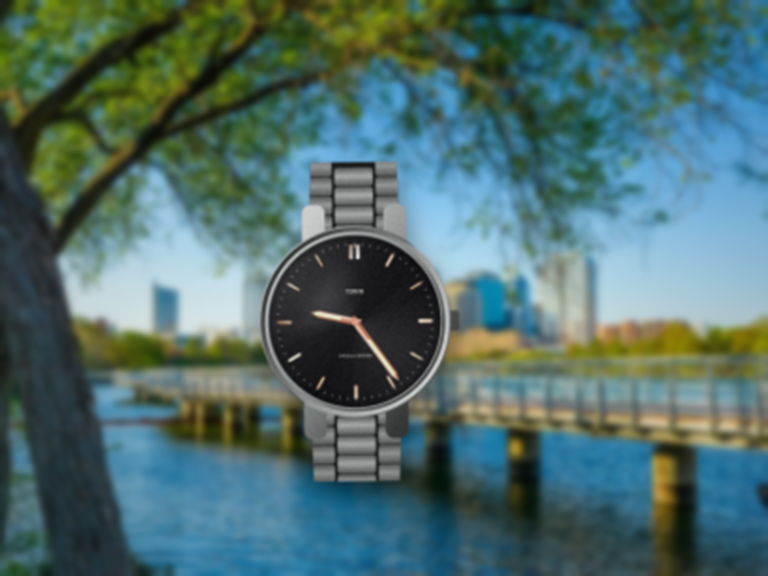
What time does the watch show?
9:24
